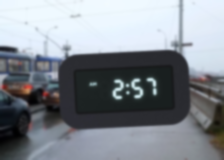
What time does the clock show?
2:57
